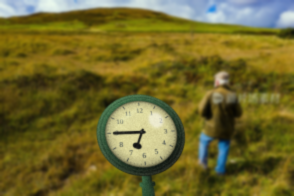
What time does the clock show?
6:45
